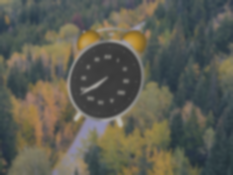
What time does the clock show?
7:39
